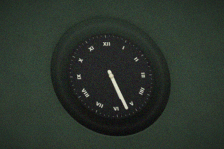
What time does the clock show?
5:27
